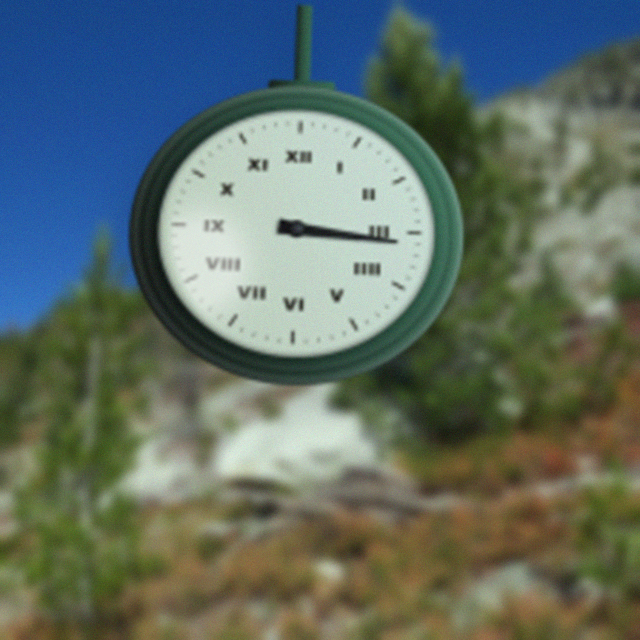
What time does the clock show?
3:16
